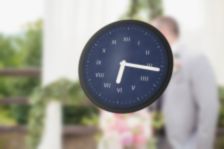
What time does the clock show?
6:16
